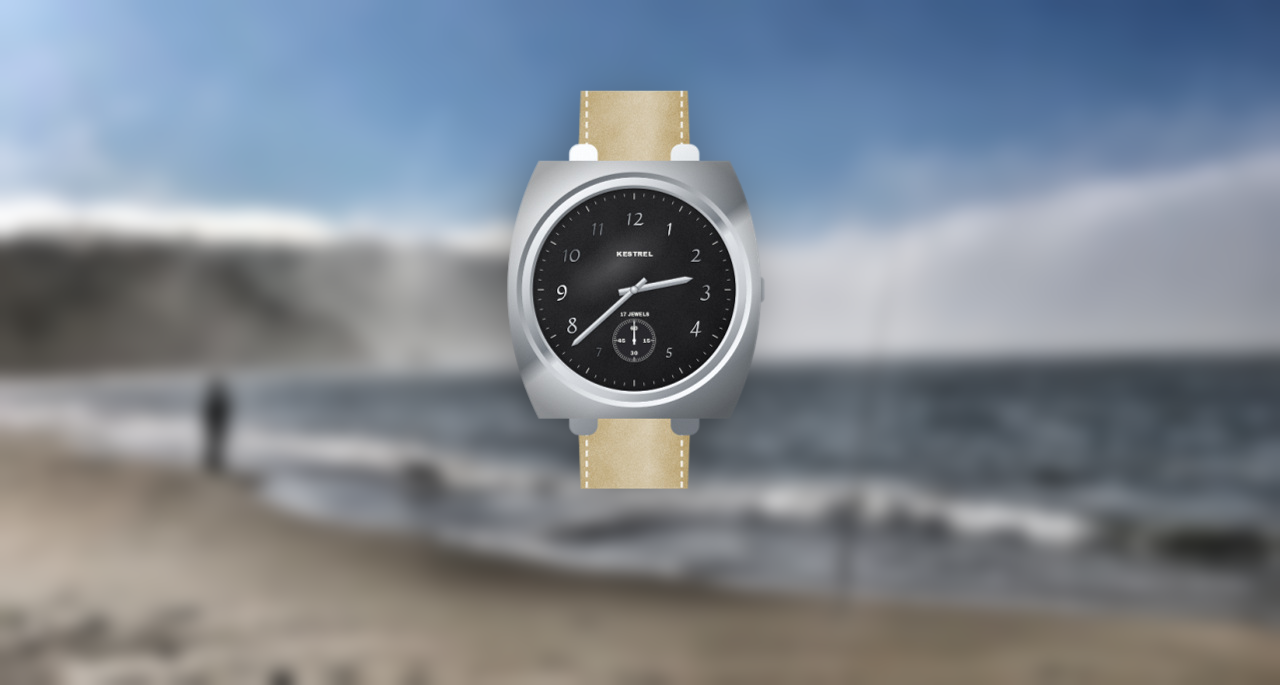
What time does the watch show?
2:38
